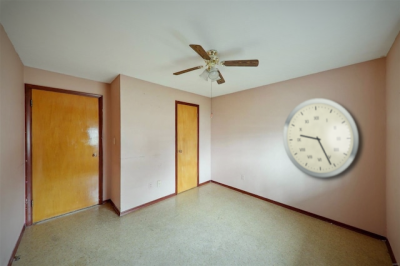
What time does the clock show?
9:26
